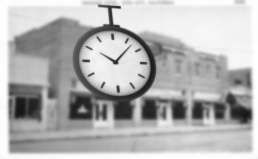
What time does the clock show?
10:07
